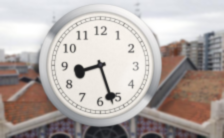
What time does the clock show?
8:27
